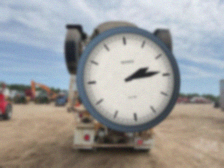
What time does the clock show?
2:14
